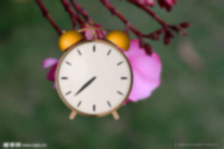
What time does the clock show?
7:38
